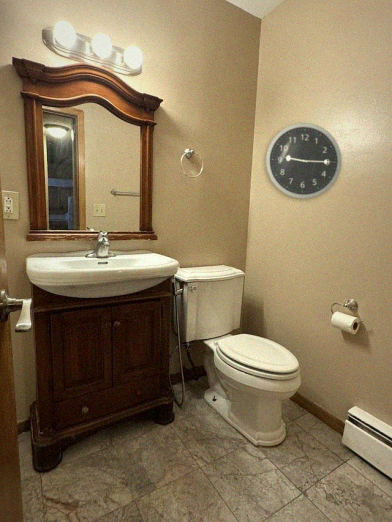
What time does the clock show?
9:15
